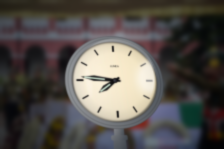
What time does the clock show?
7:46
